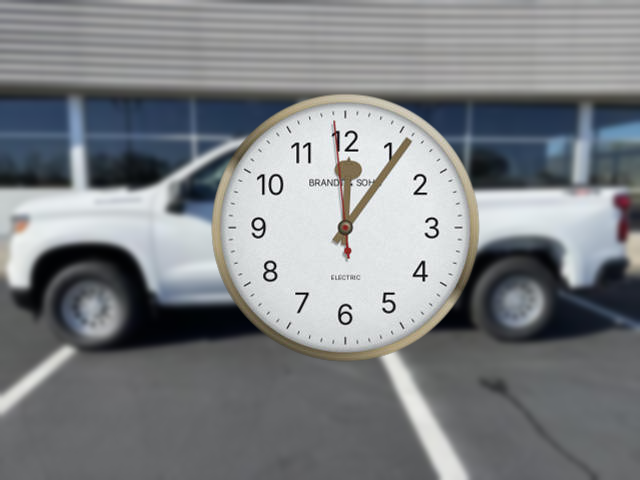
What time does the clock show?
12:05:59
